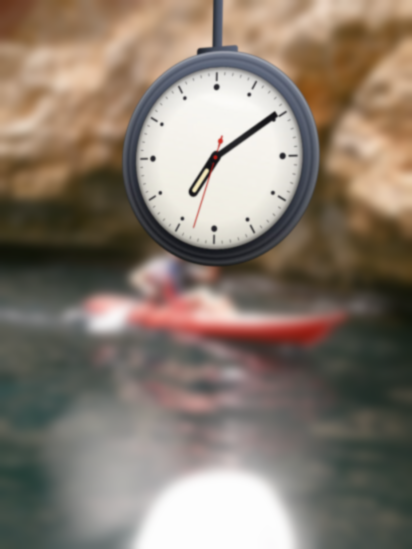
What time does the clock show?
7:09:33
